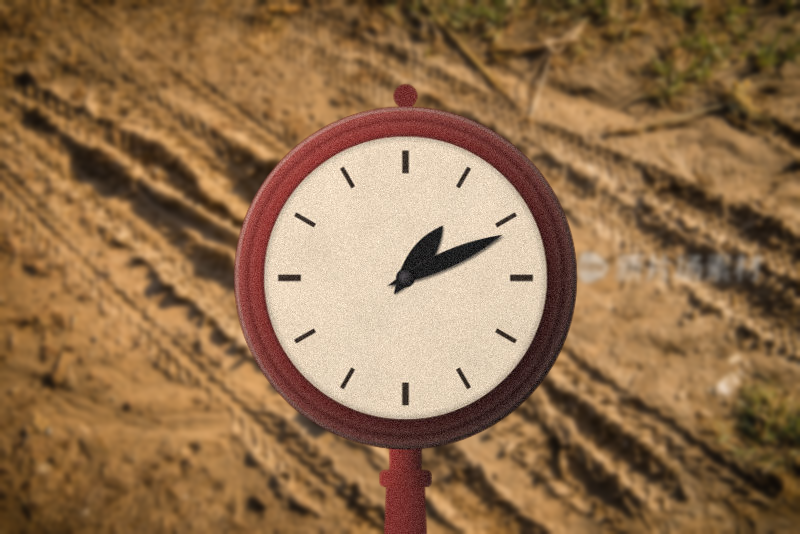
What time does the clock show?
1:11
